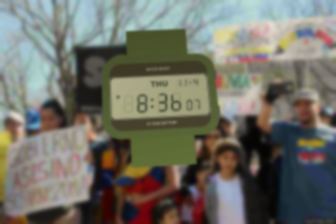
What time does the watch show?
8:36
